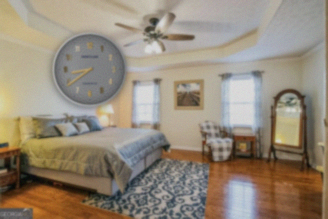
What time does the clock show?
8:39
